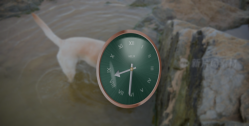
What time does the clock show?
8:31
